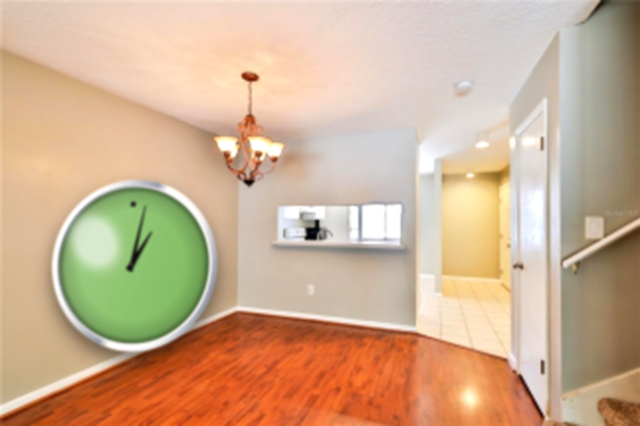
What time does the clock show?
1:02
